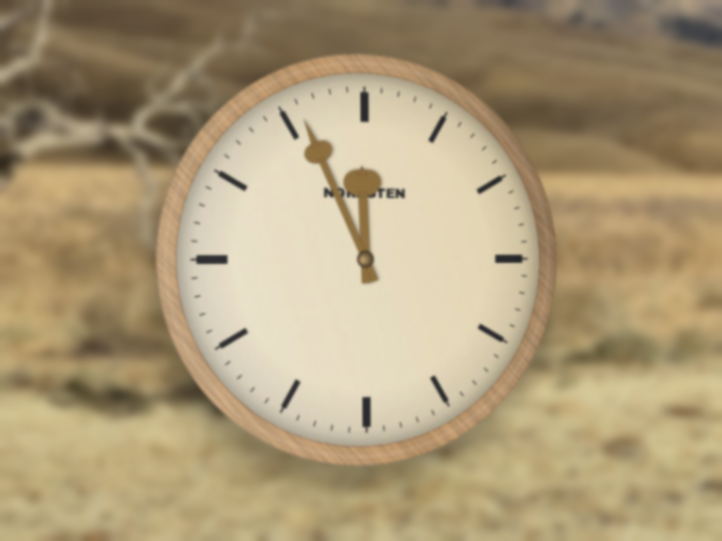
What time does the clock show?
11:56
